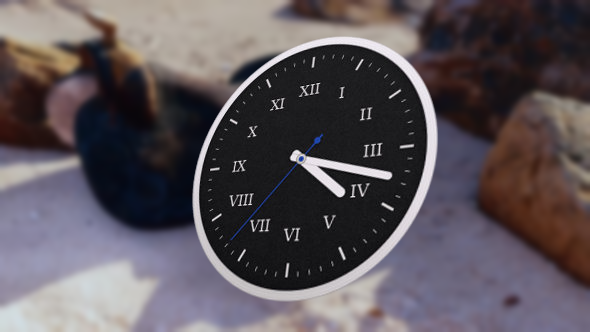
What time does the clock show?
4:17:37
